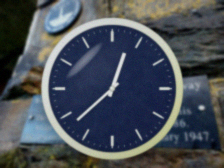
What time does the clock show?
12:38
